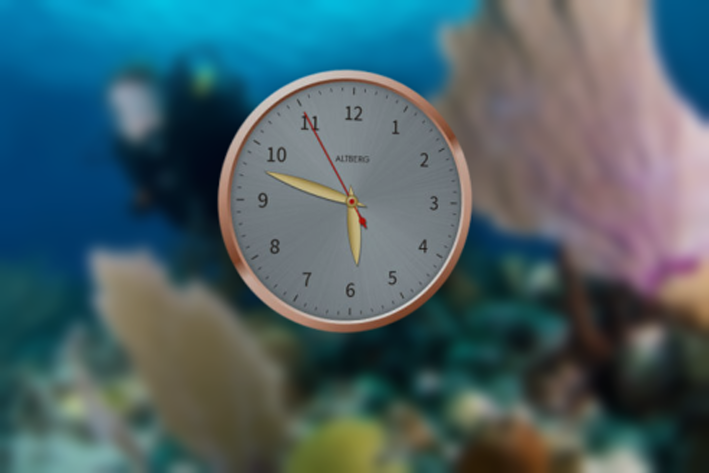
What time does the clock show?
5:47:55
